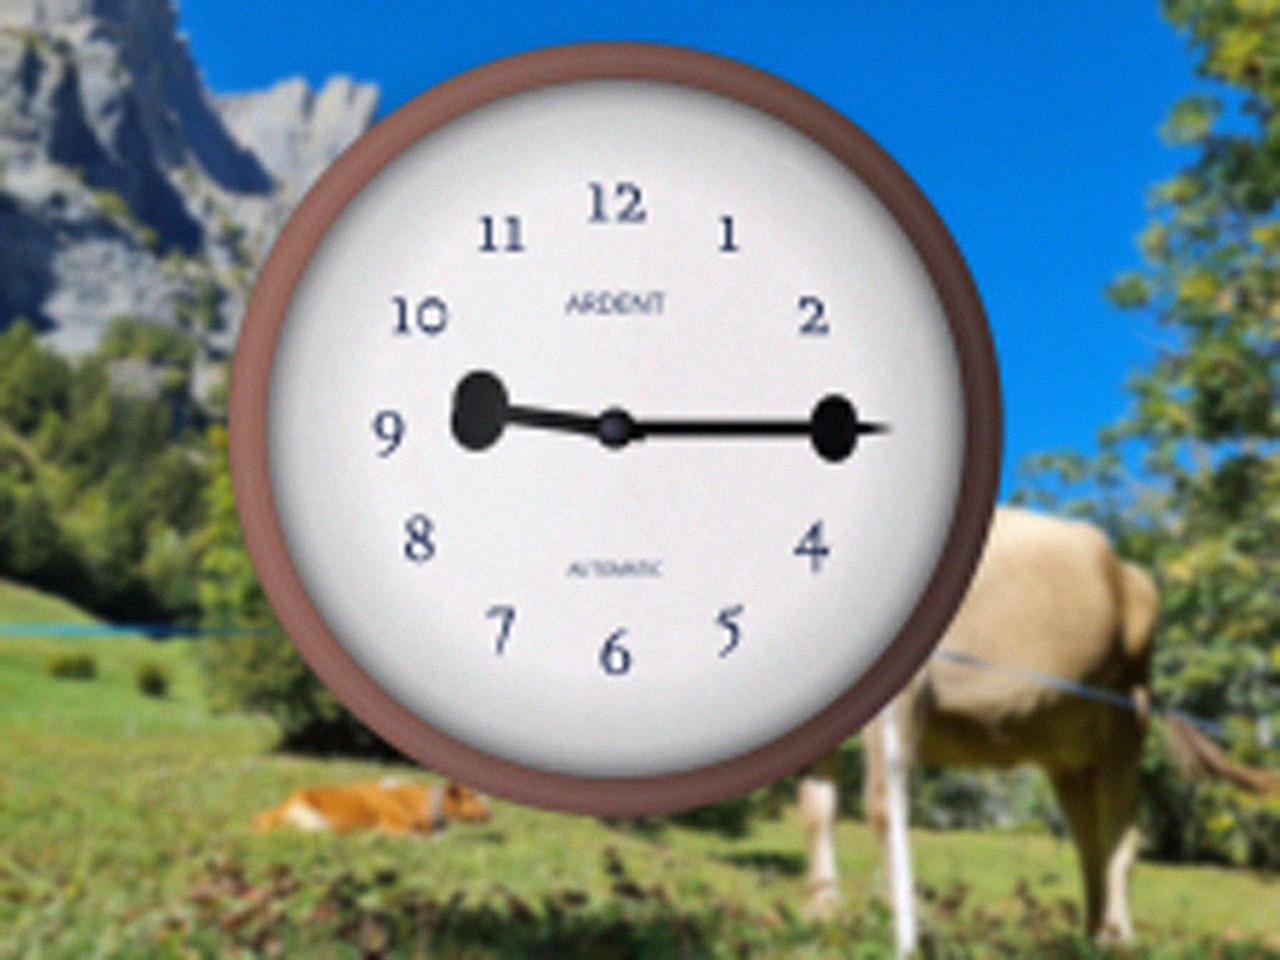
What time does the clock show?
9:15
